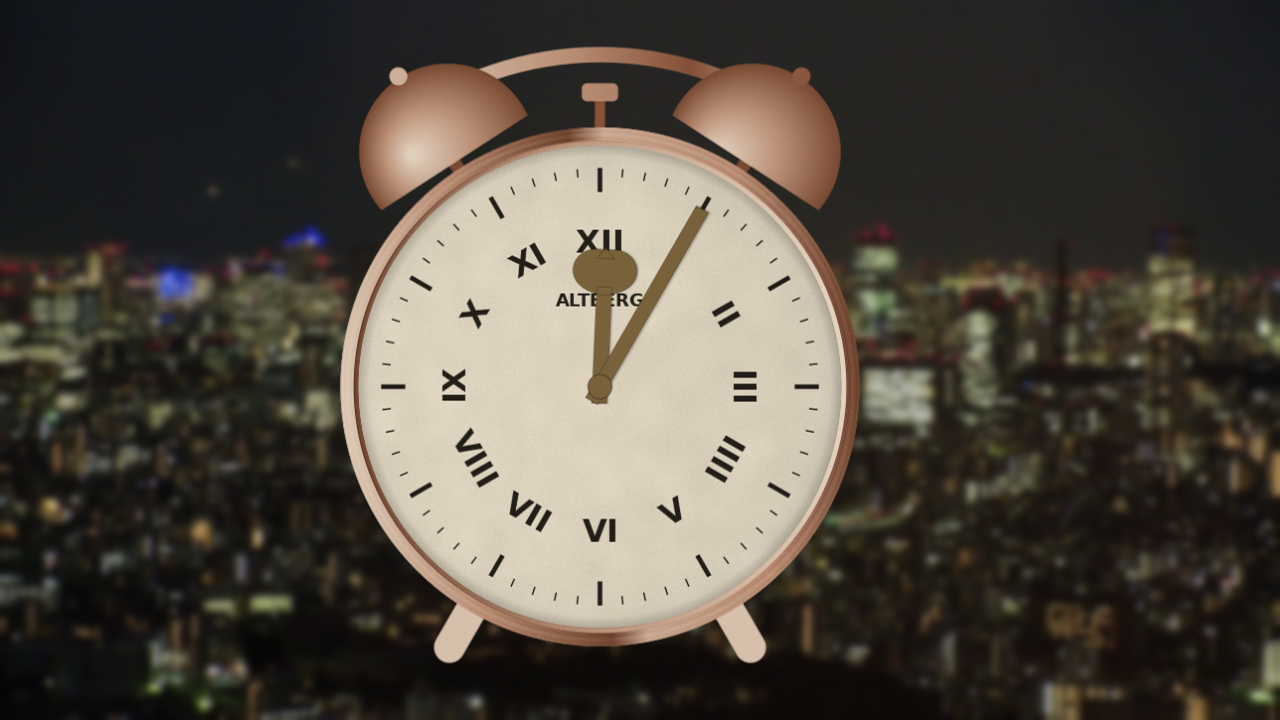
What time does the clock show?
12:05
